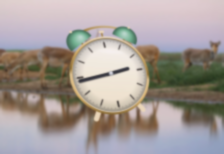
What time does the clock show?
2:44
